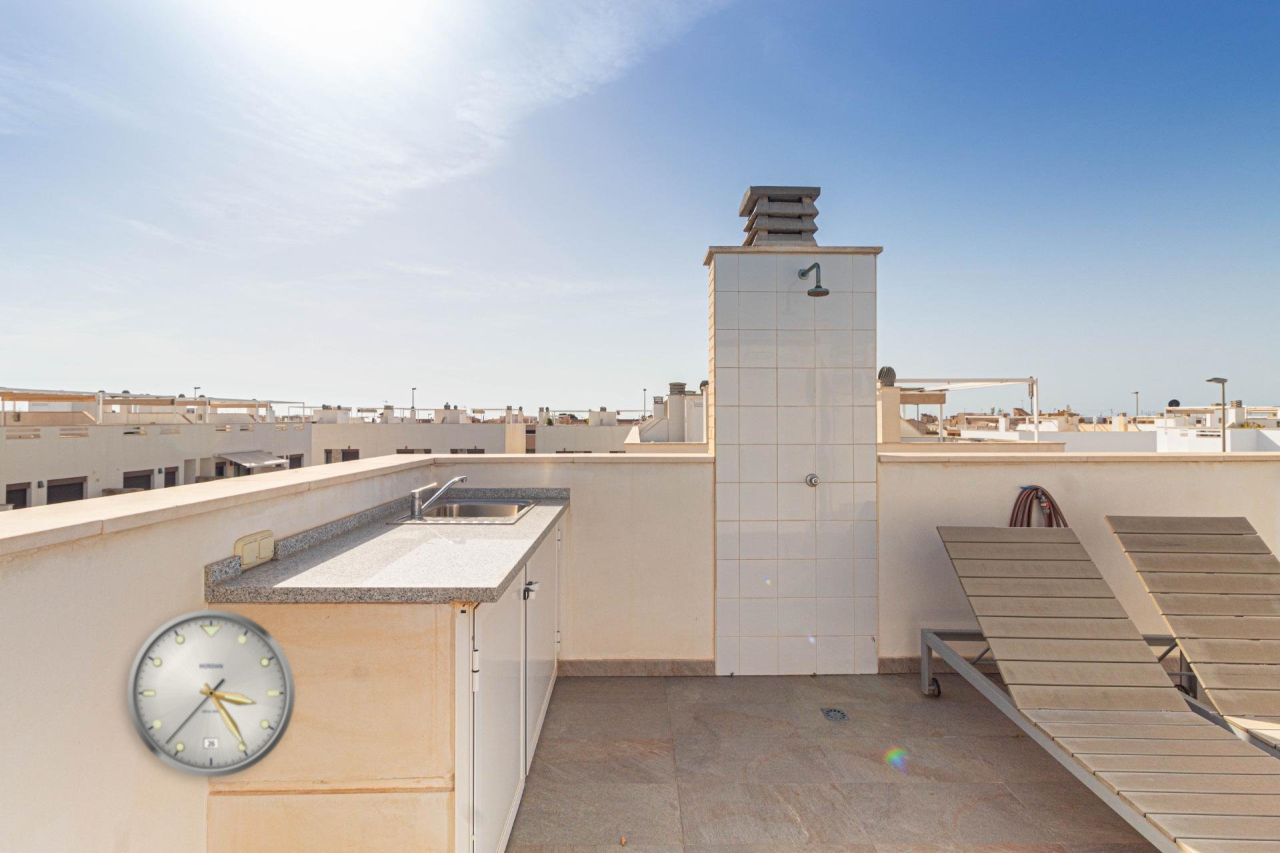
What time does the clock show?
3:24:37
